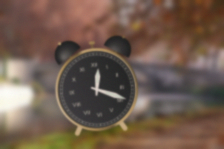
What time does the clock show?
12:19
